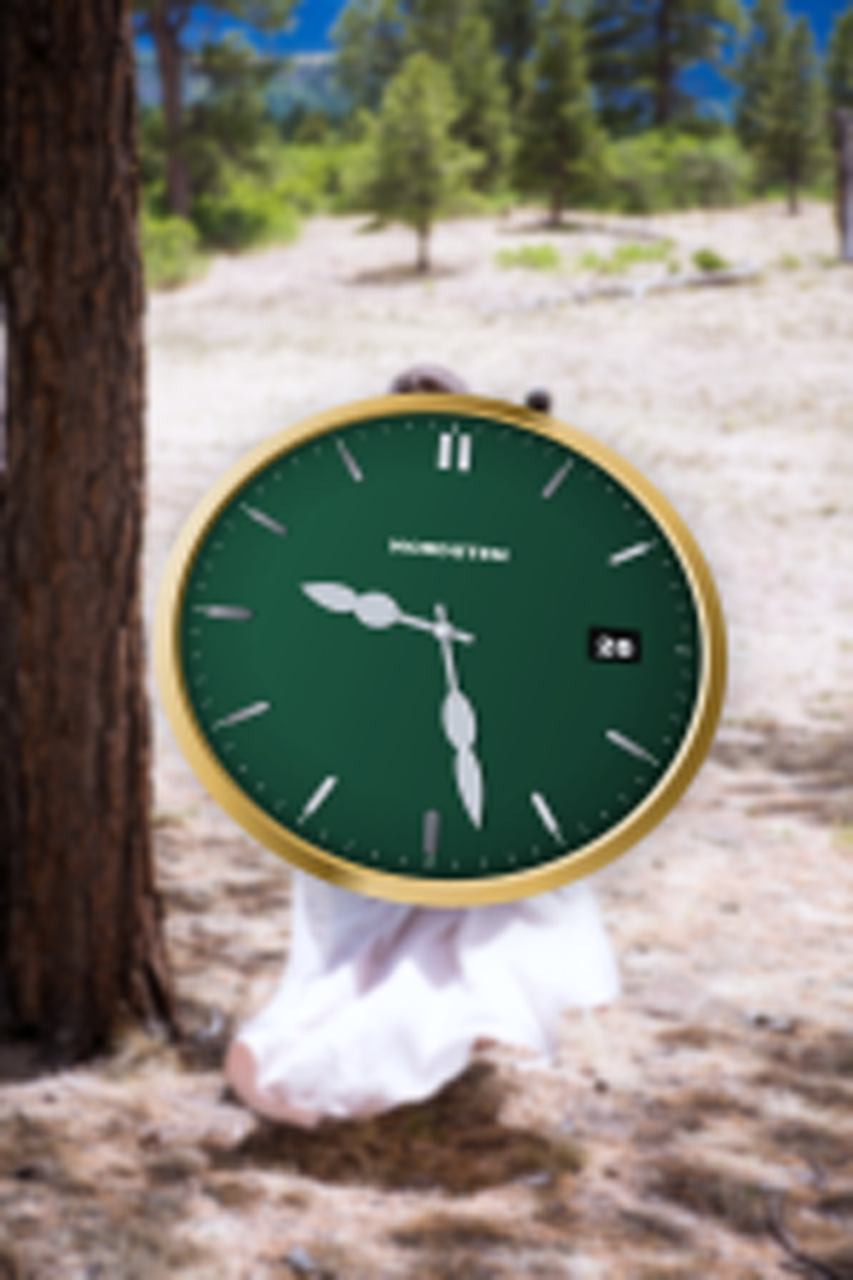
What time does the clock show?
9:28
